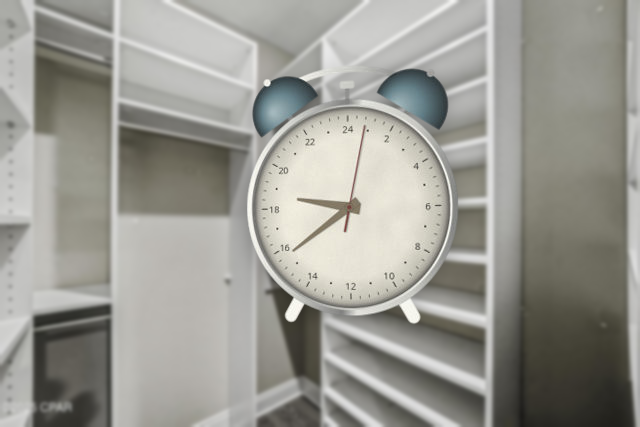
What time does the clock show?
18:39:02
